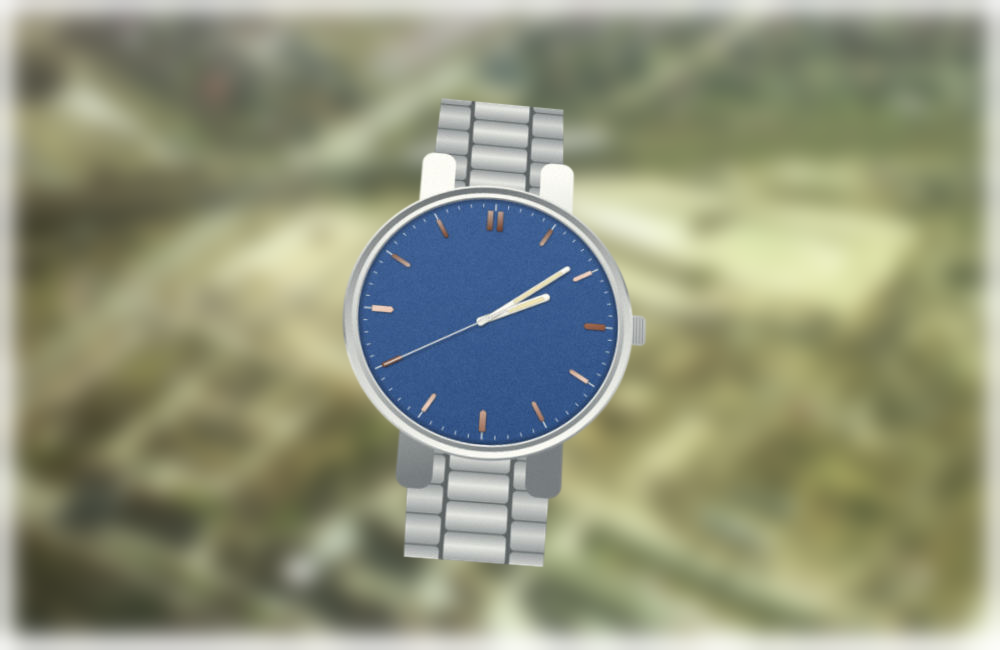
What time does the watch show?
2:08:40
